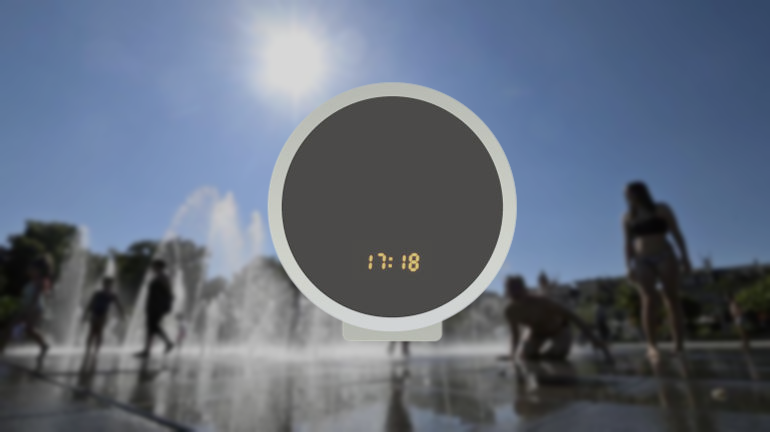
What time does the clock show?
17:18
